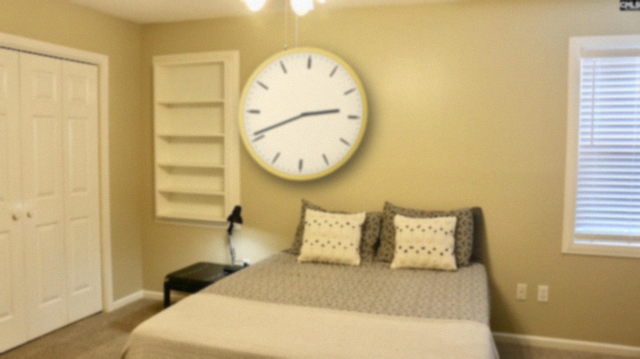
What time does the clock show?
2:41
